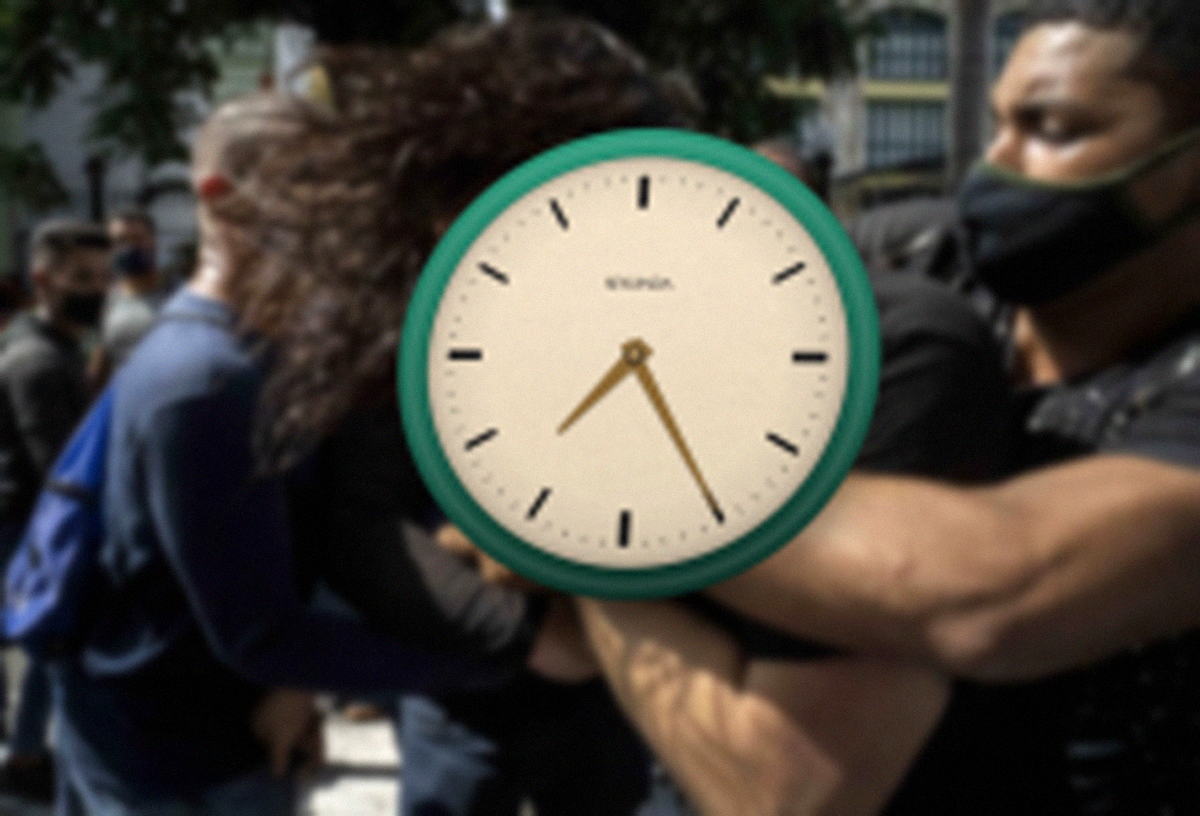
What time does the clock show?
7:25
